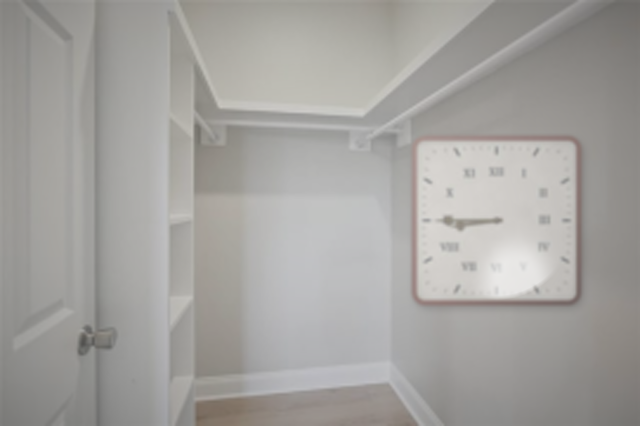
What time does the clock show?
8:45
